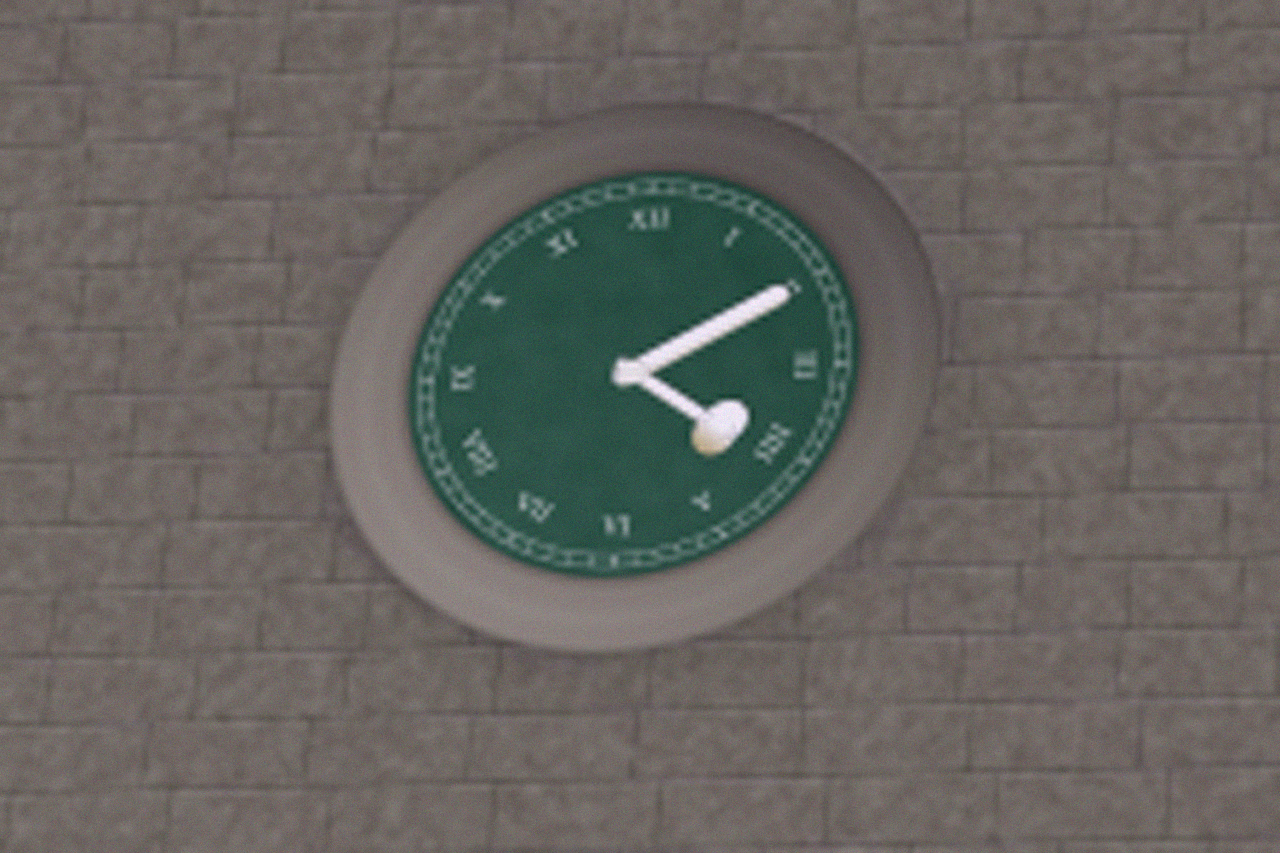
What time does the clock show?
4:10
